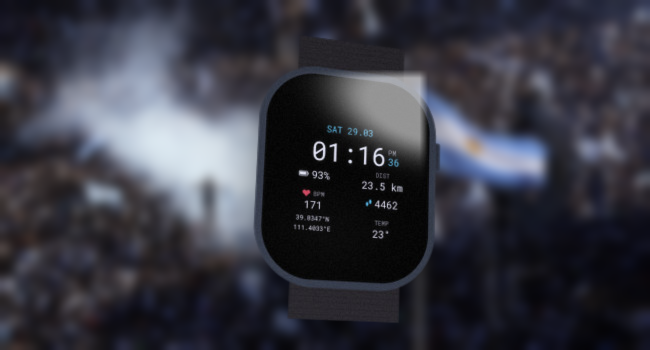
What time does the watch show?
1:16:36
